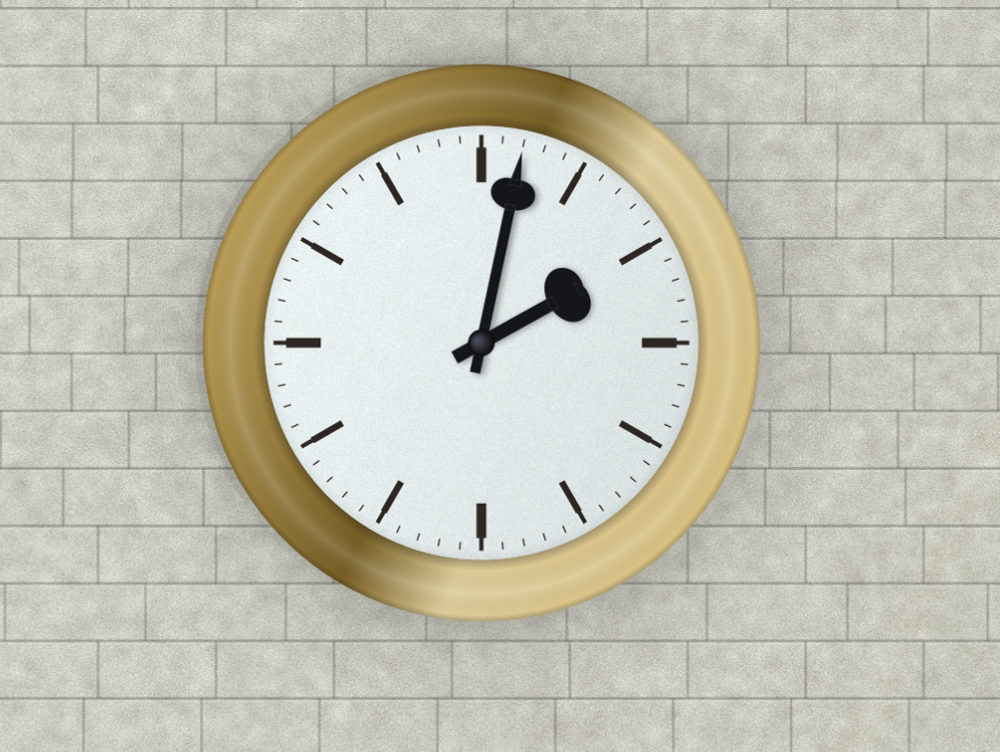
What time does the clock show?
2:02
